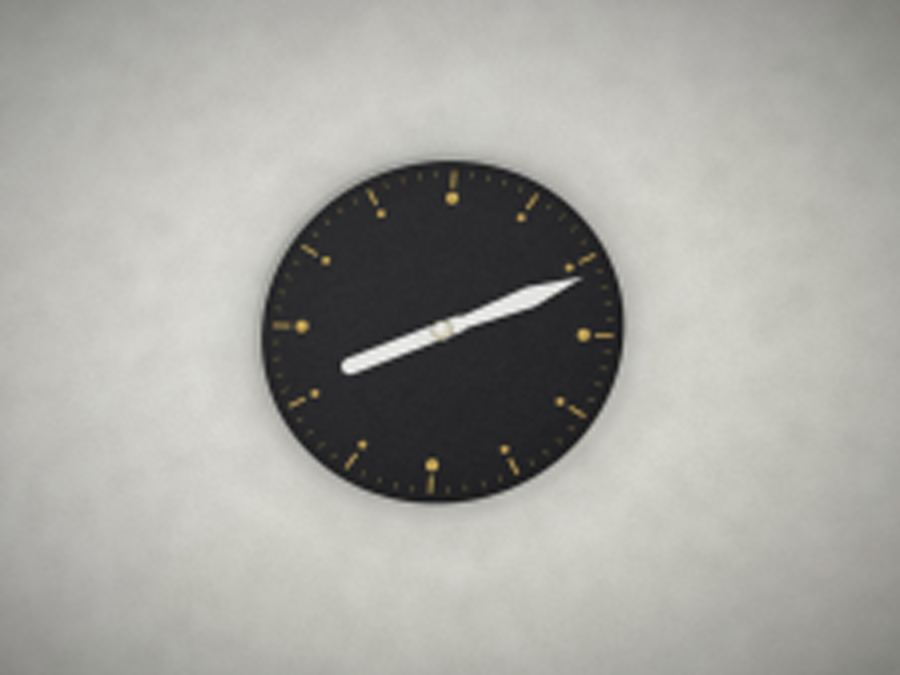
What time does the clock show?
8:11
